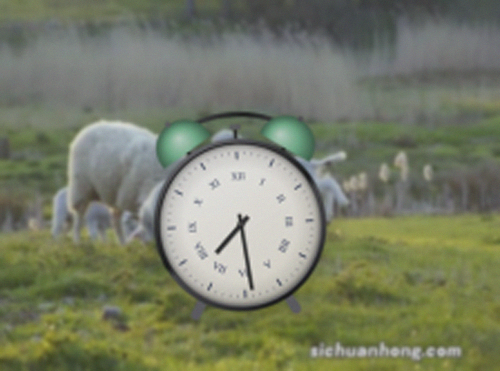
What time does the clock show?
7:29
